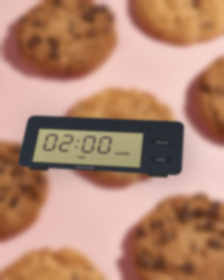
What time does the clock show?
2:00
